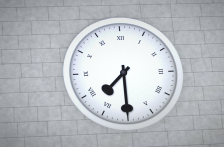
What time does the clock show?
7:30
